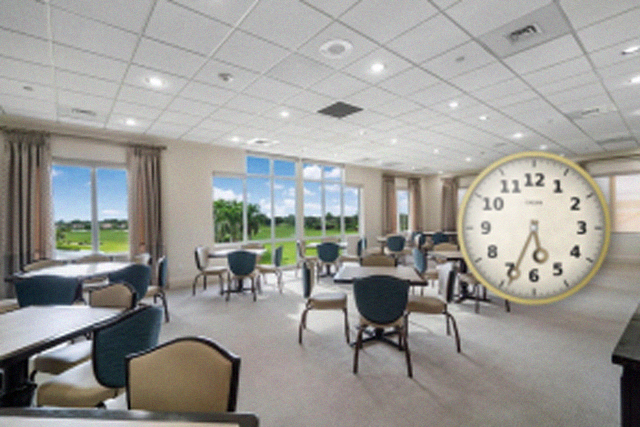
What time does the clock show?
5:34
